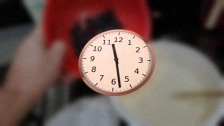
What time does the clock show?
11:28
